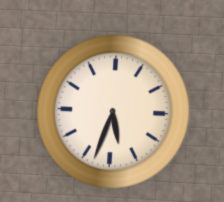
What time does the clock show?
5:33
